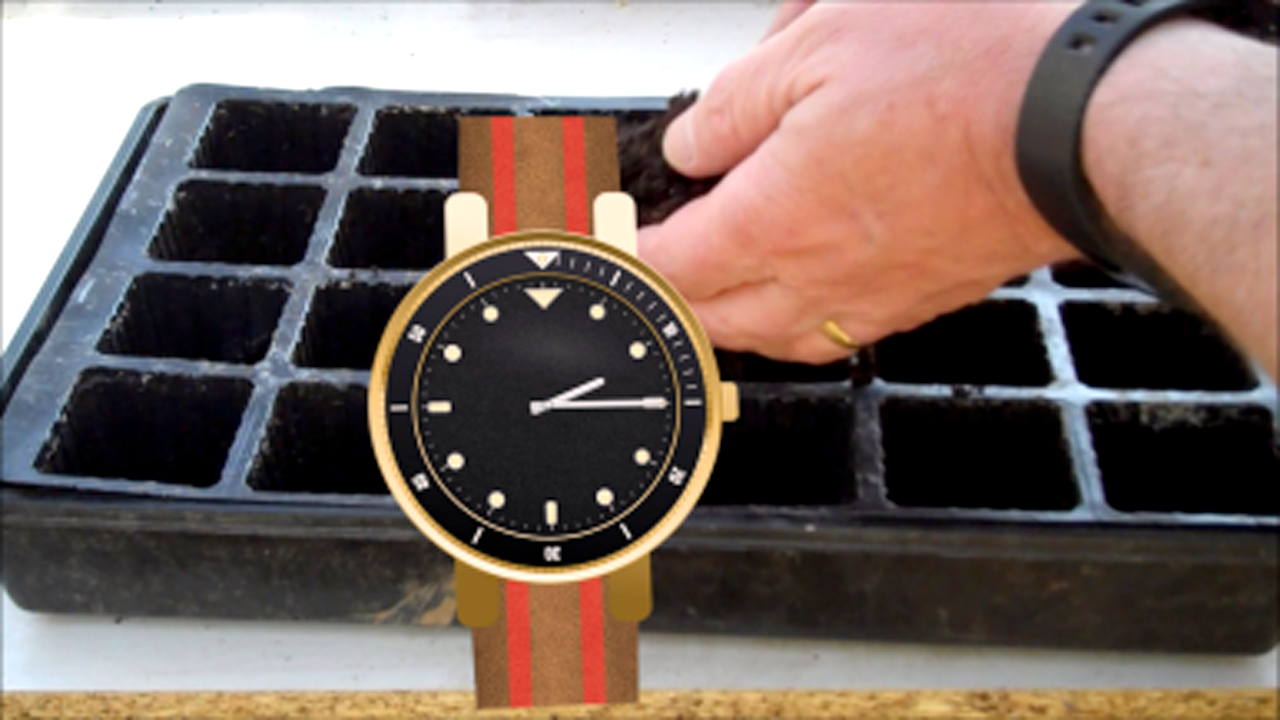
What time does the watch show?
2:15
